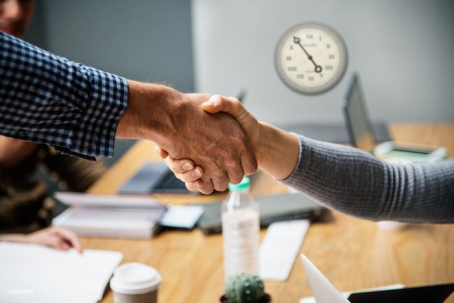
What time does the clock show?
4:54
